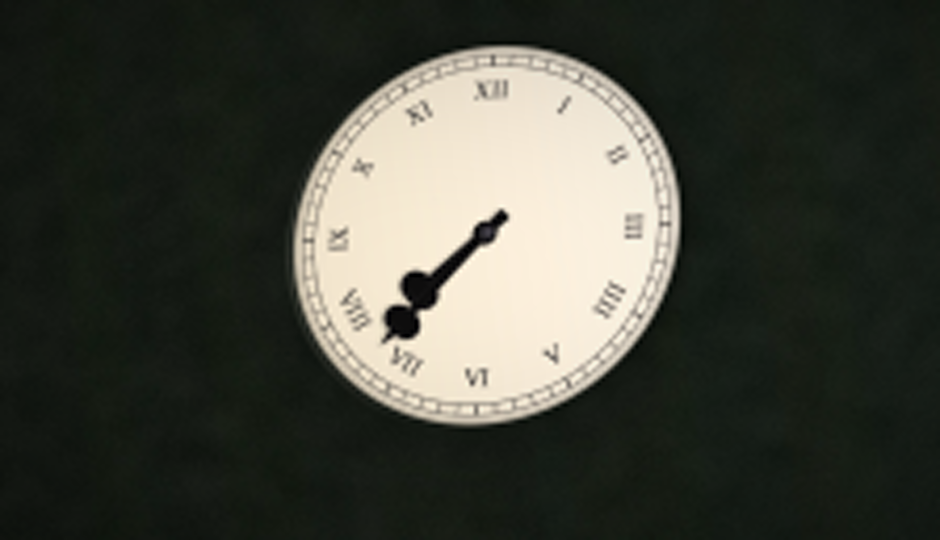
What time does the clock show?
7:37
